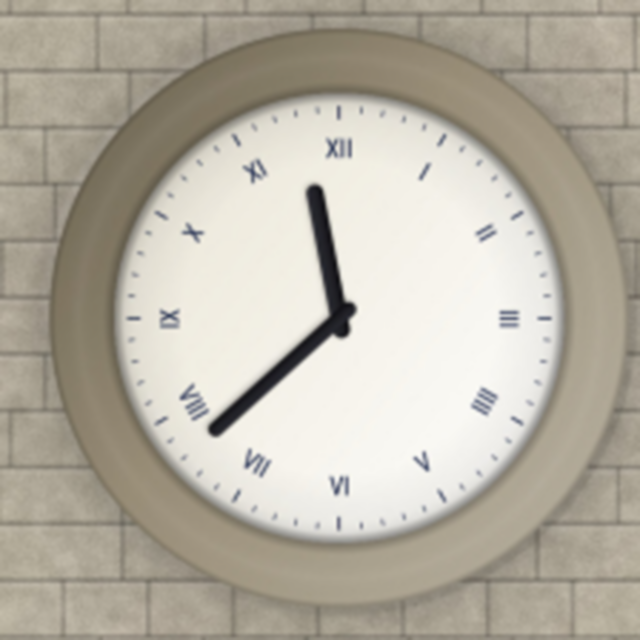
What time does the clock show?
11:38
